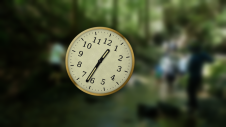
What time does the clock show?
12:32
